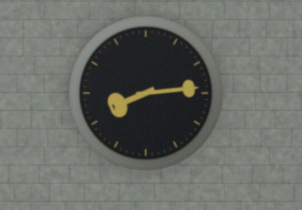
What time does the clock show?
8:14
